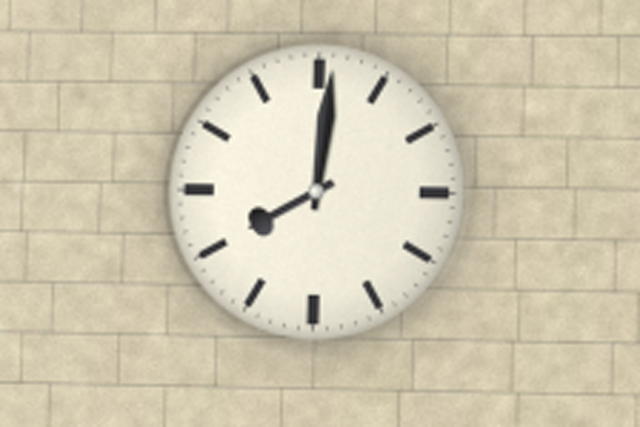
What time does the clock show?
8:01
